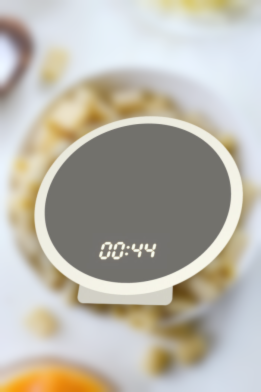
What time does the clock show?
0:44
